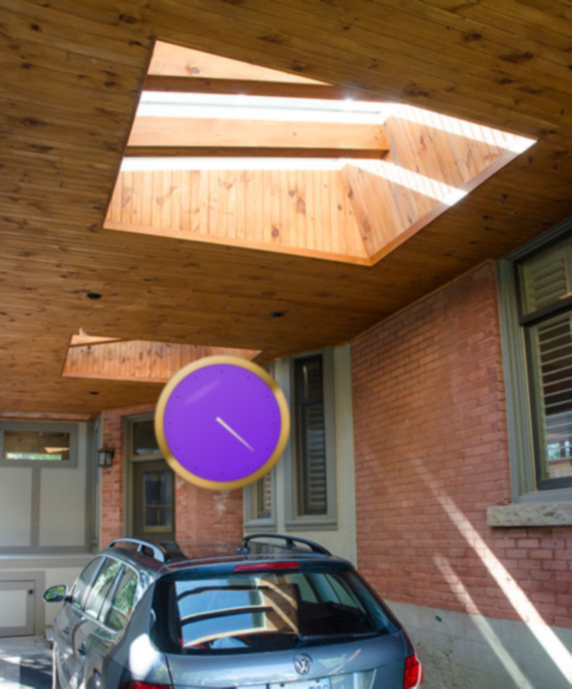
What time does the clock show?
4:22
